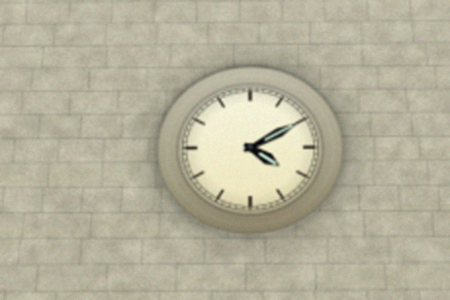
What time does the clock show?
4:10
